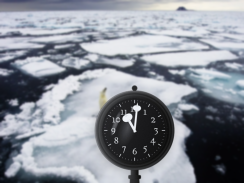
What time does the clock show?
11:01
